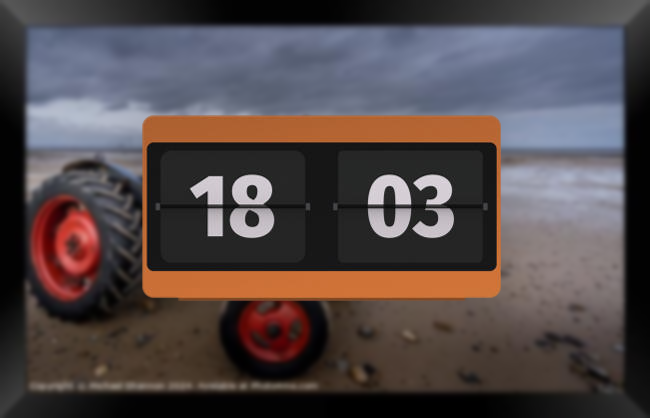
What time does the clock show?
18:03
